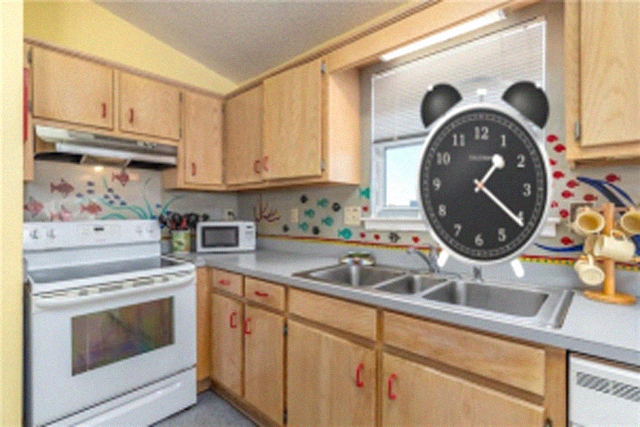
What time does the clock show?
1:21
